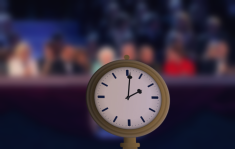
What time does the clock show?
2:01
